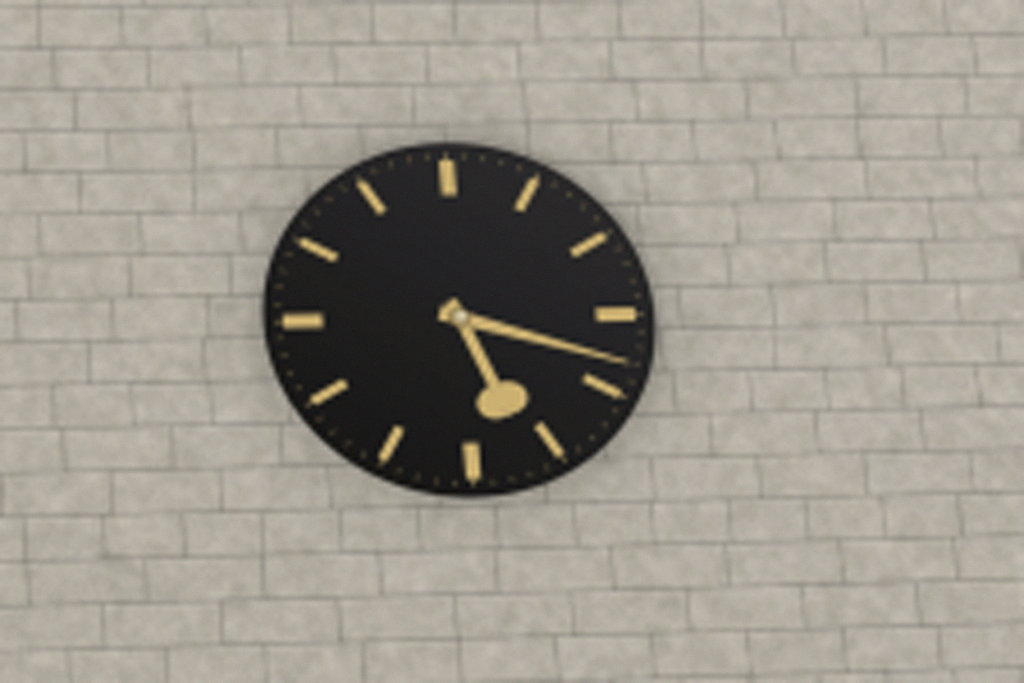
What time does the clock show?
5:18
